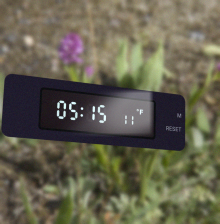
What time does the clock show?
5:15
